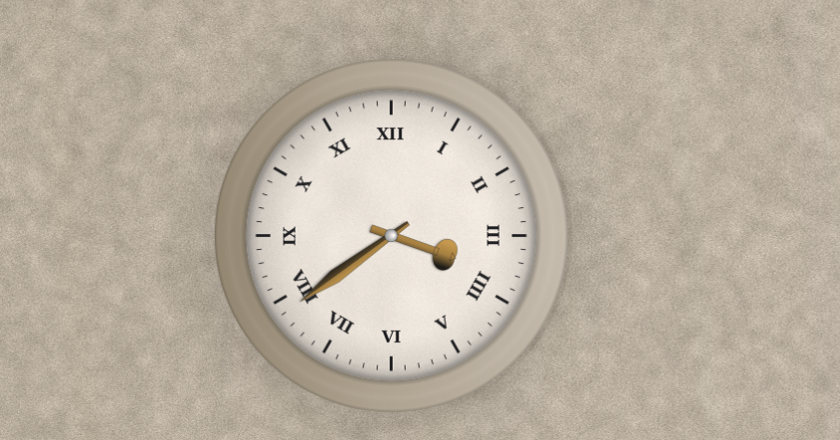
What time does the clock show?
3:39
